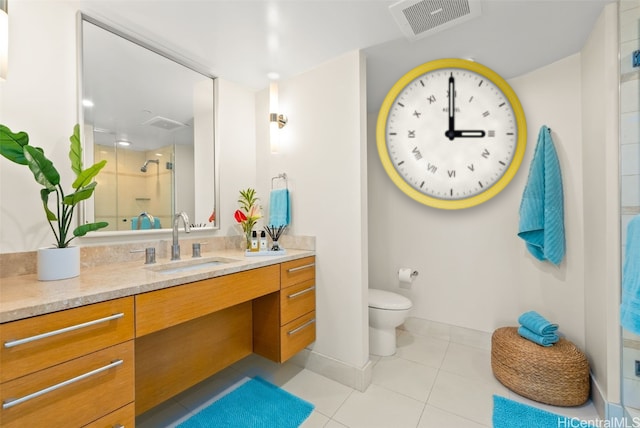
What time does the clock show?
3:00
